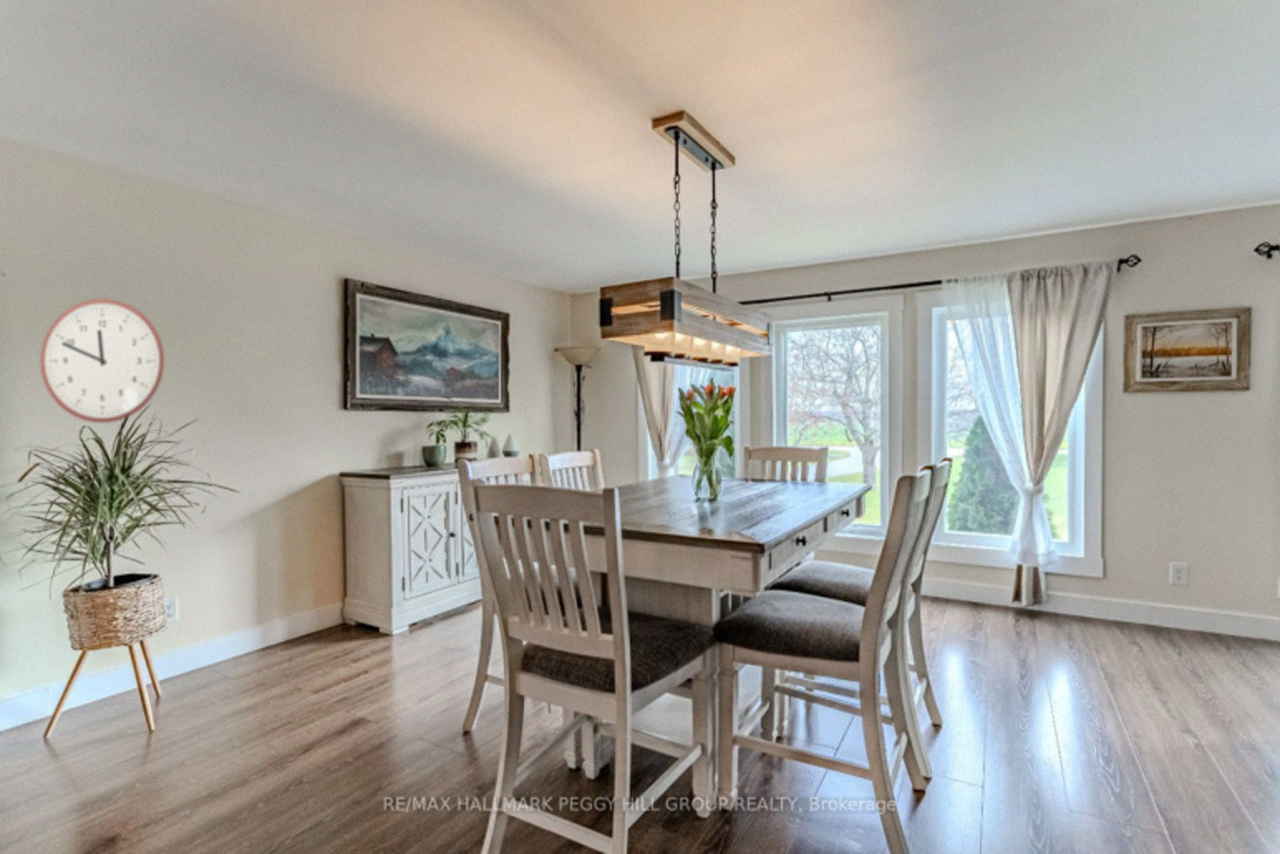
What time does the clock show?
11:49
